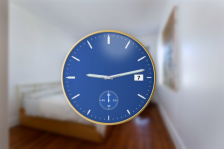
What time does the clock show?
9:13
